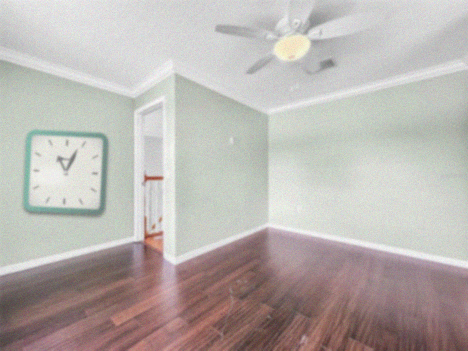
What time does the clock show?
11:04
